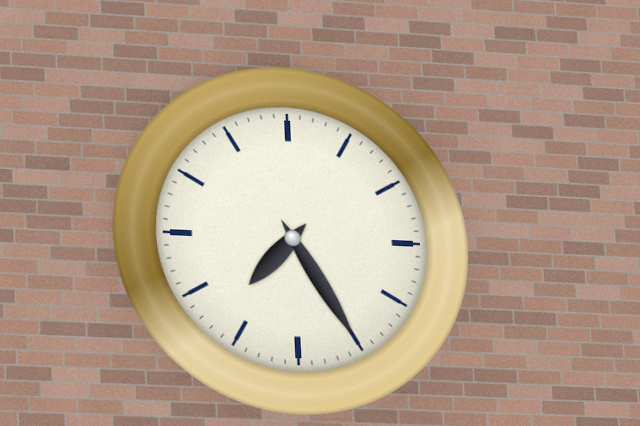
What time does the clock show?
7:25
